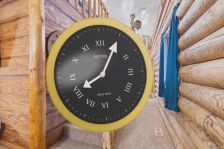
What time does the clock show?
8:05
